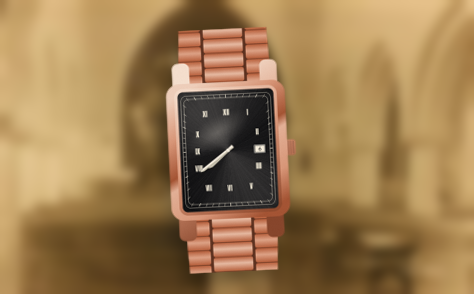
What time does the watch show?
7:39
